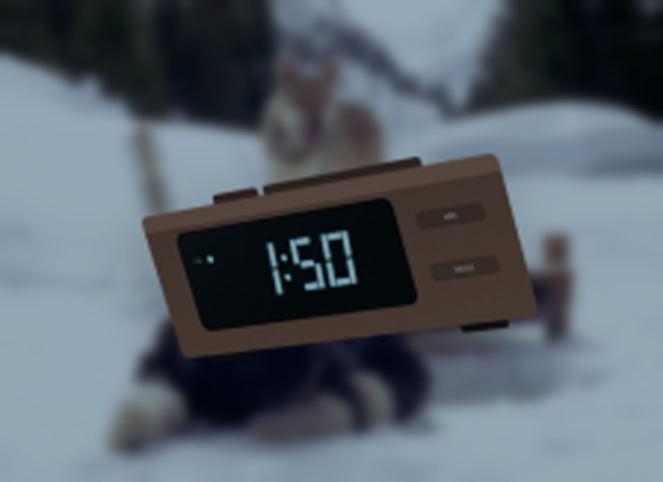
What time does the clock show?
1:50
